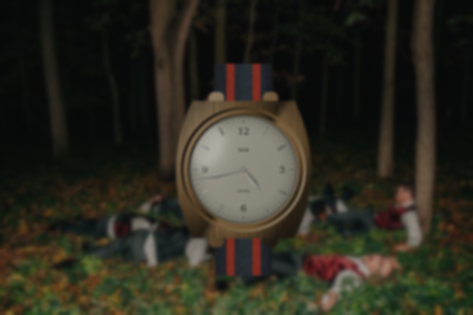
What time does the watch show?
4:43
